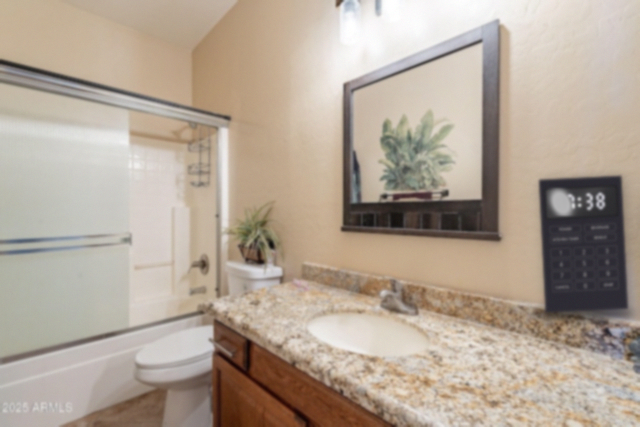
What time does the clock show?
7:38
